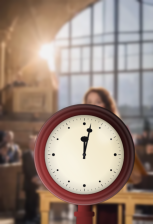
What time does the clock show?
12:02
